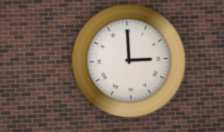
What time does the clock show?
3:00
